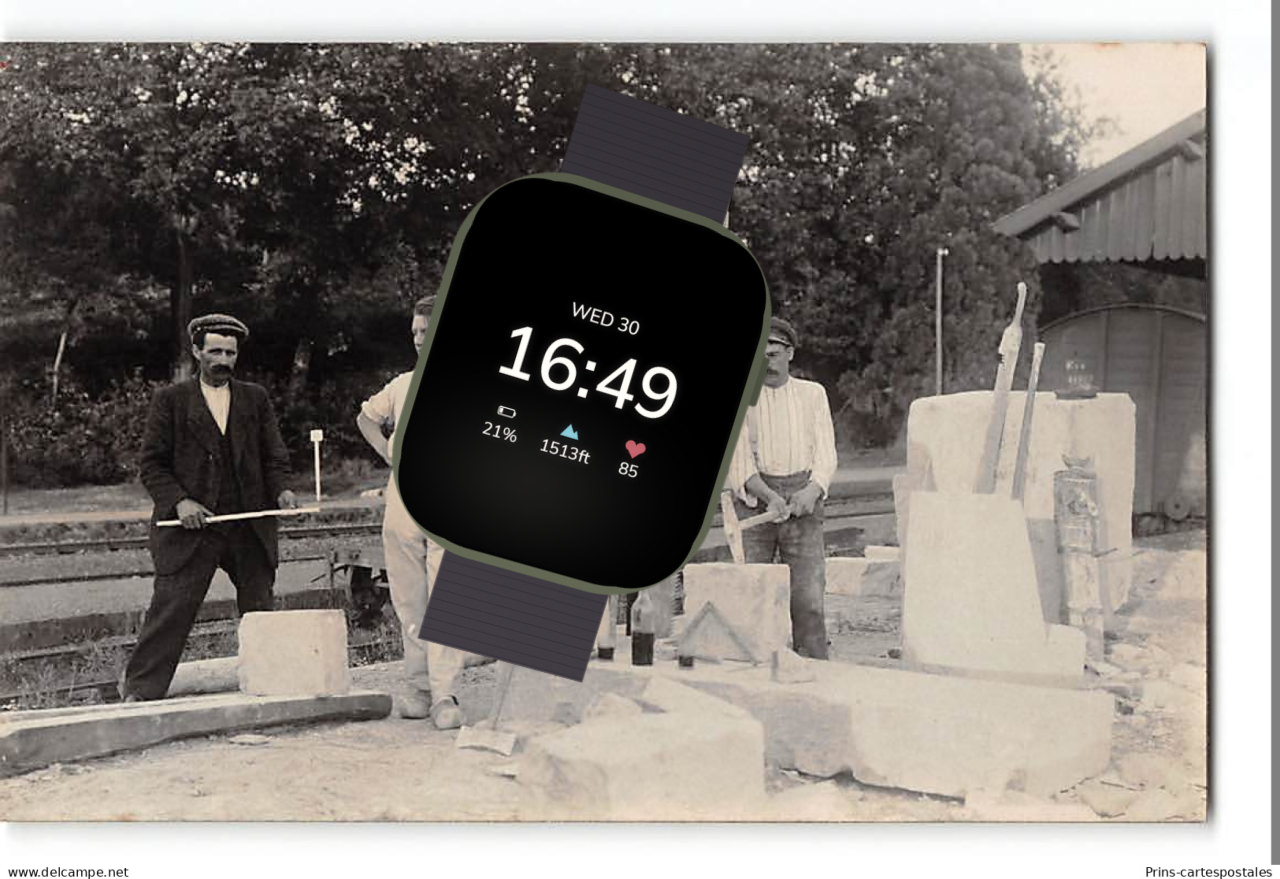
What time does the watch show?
16:49
